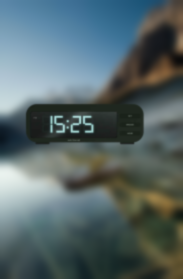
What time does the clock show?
15:25
